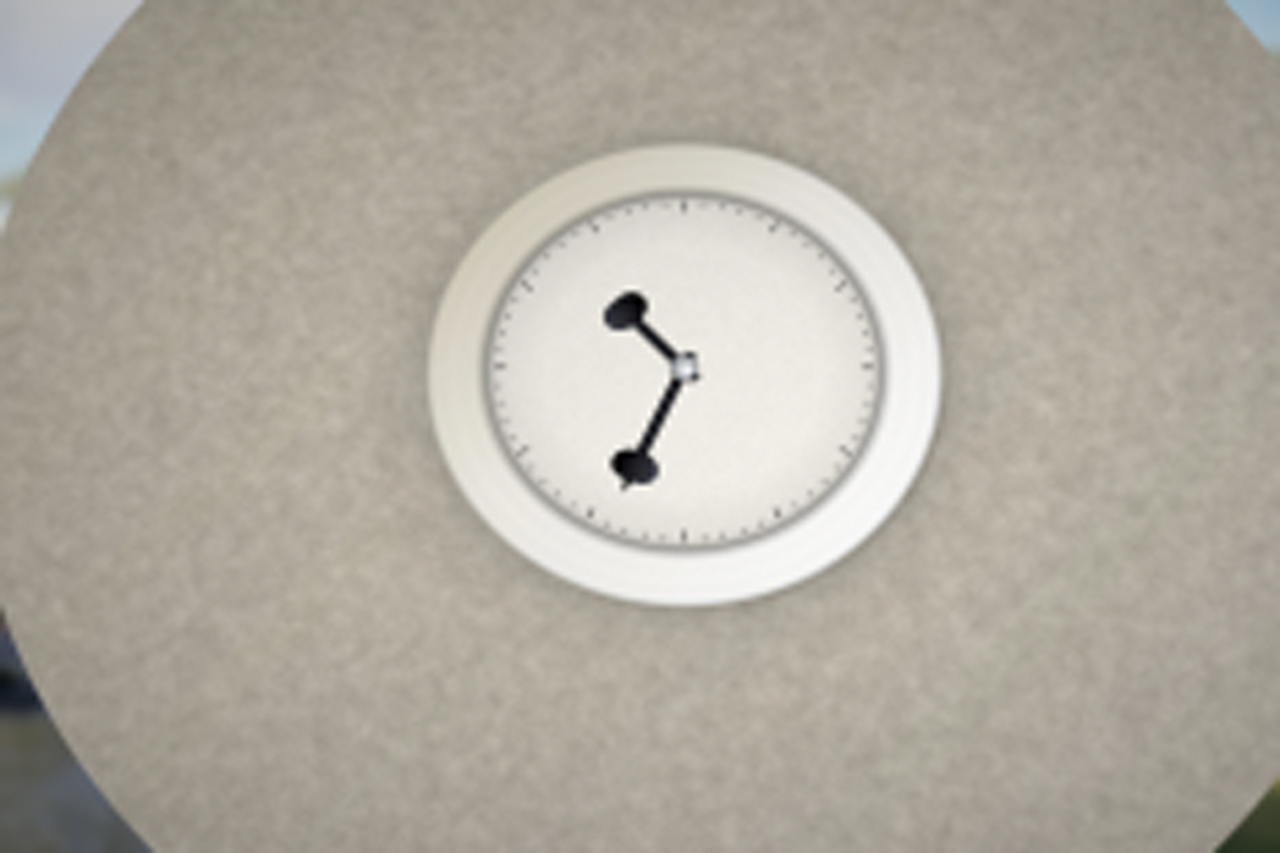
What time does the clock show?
10:34
